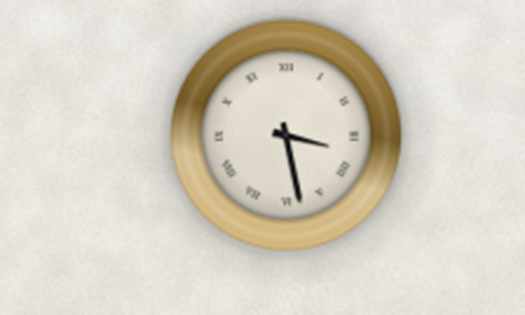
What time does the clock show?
3:28
